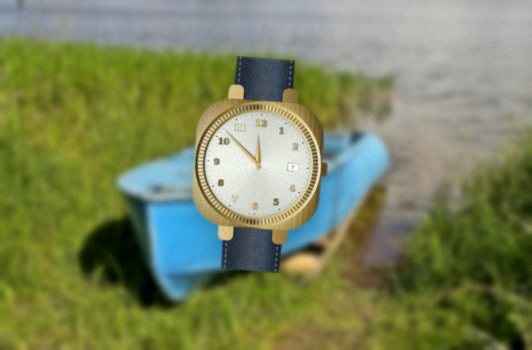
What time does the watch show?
11:52
